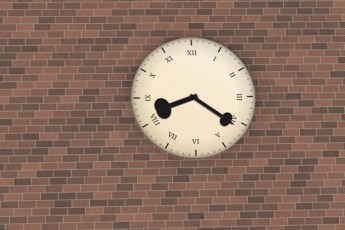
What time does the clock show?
8:21
